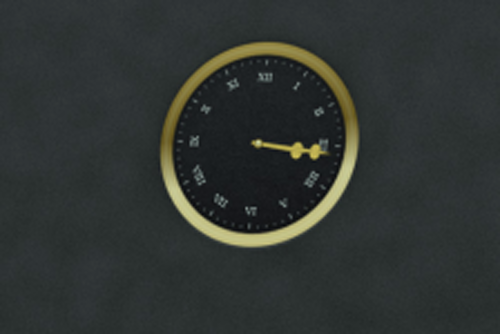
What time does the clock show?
3:16
